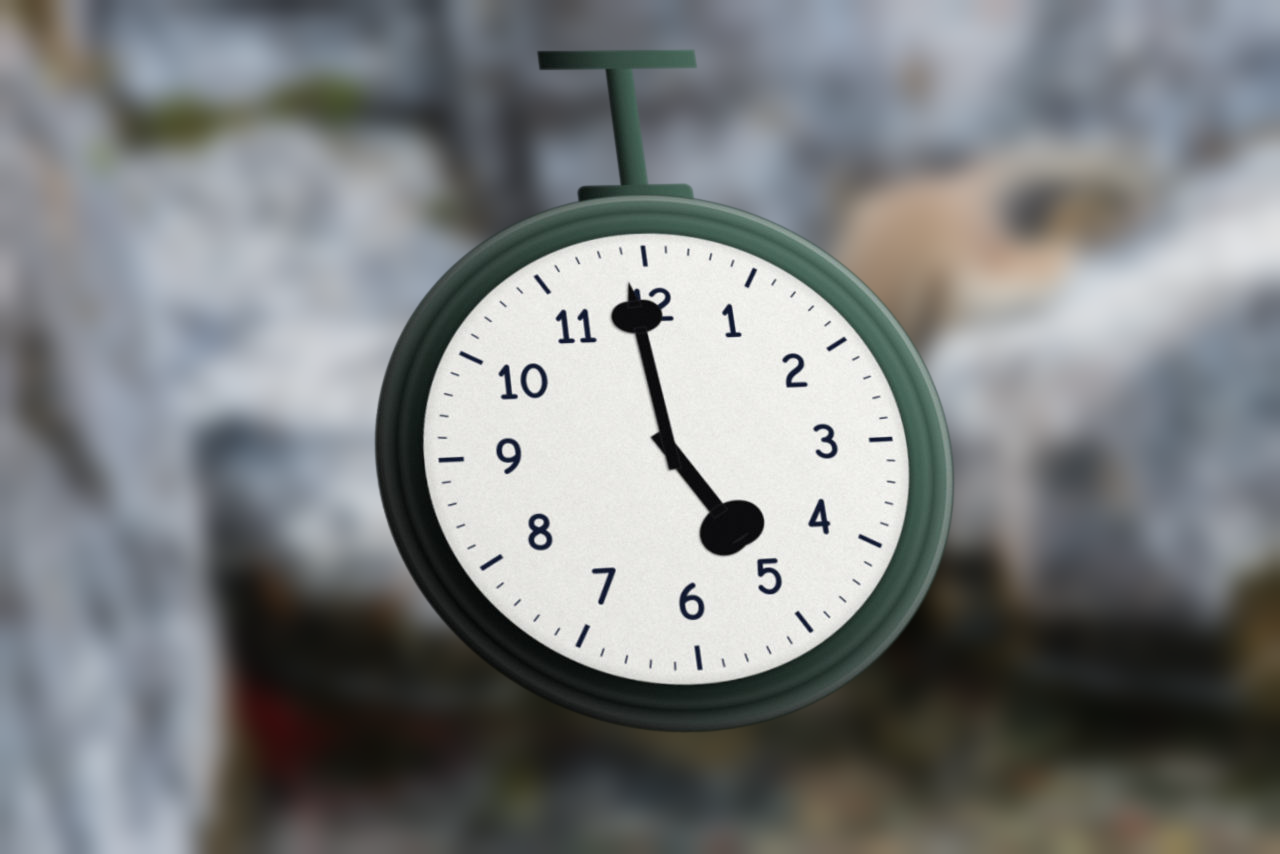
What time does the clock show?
4:59
